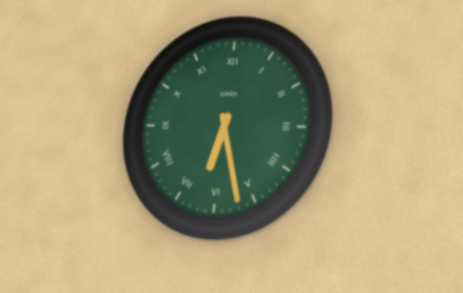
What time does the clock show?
6:27
